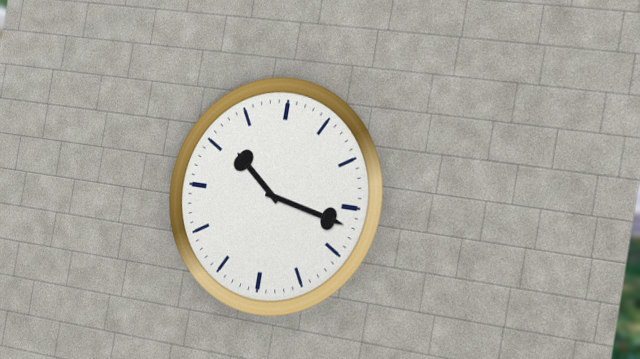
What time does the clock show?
10:17
